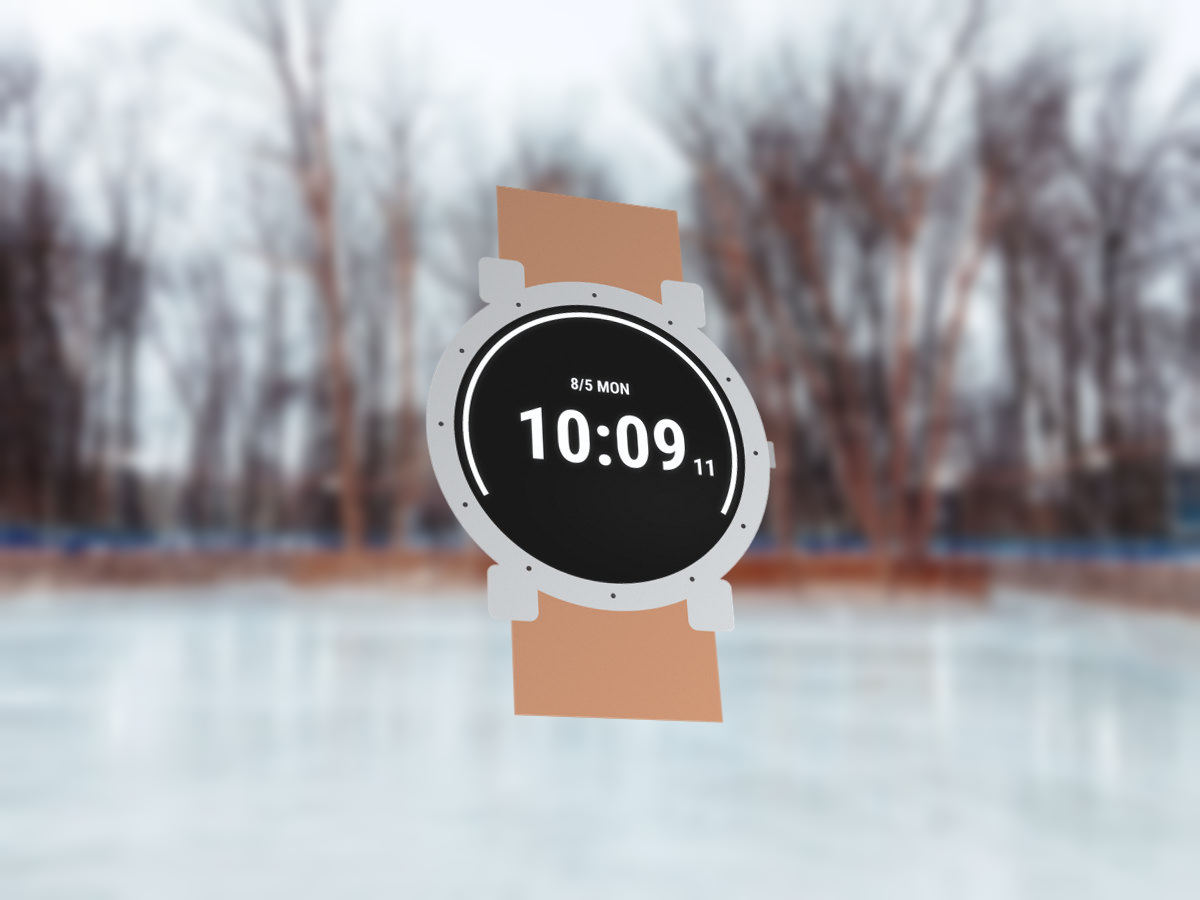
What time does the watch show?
10:09:11
